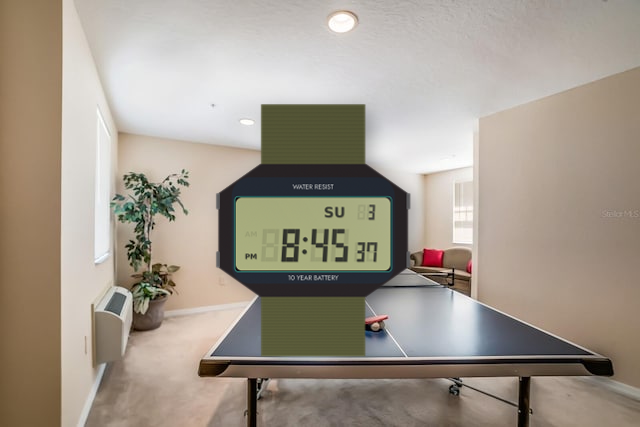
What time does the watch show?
8:45:37
